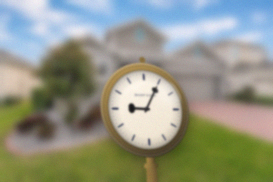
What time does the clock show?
9:05
